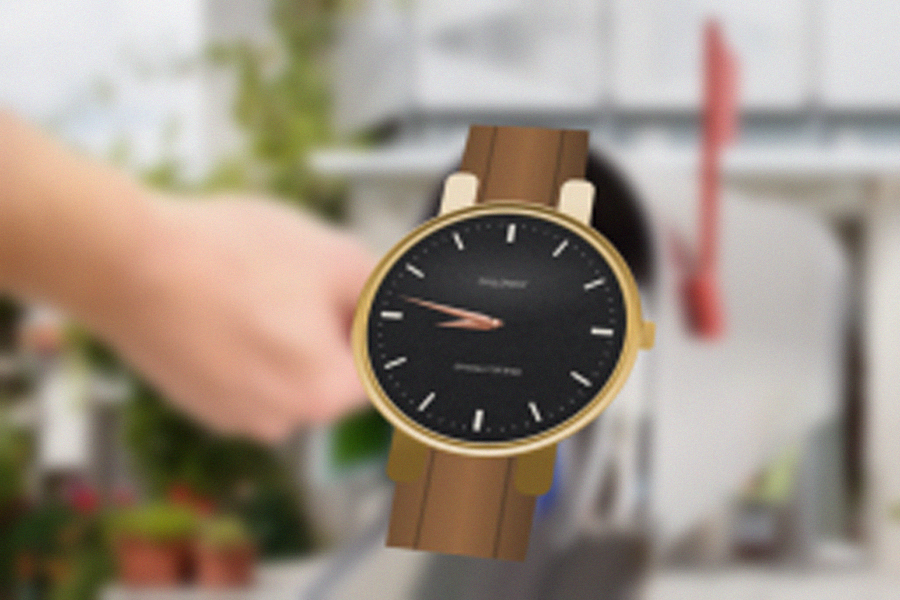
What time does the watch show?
8:47
